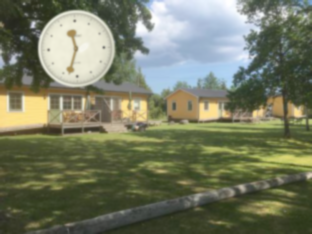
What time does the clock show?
11:33
